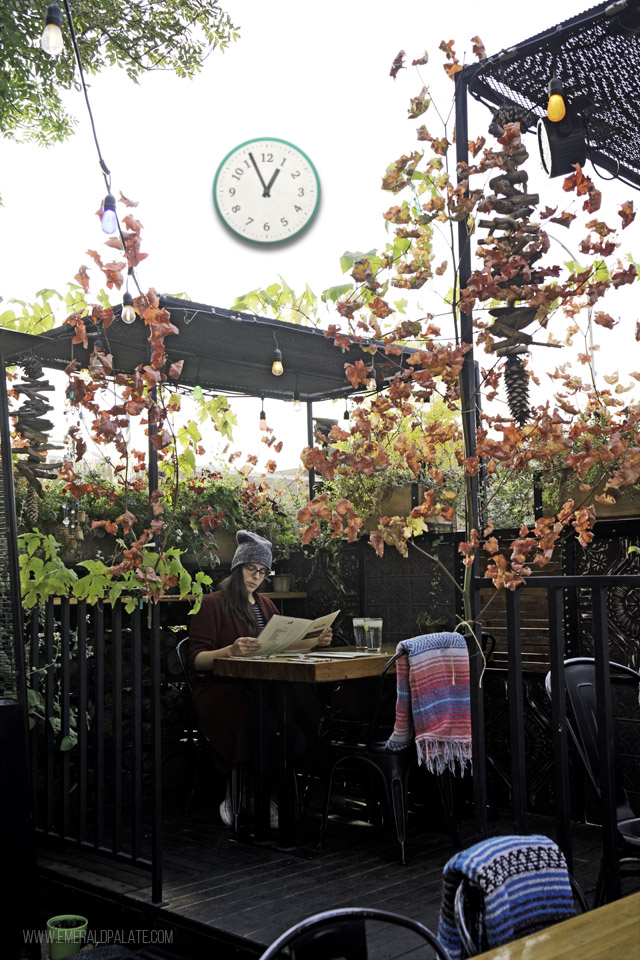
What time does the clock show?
12:56
